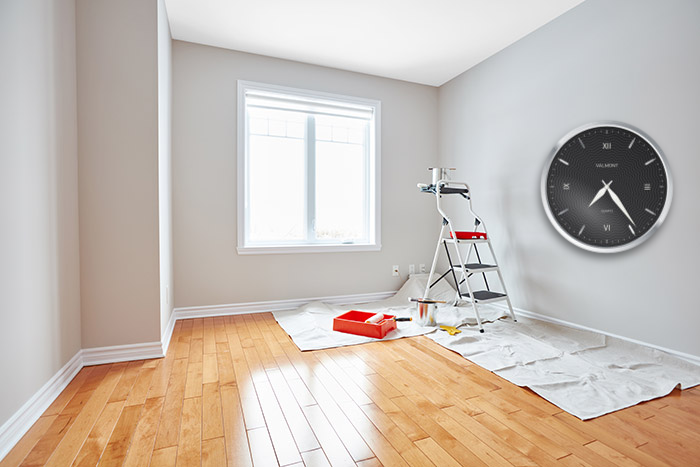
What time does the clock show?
7:24
